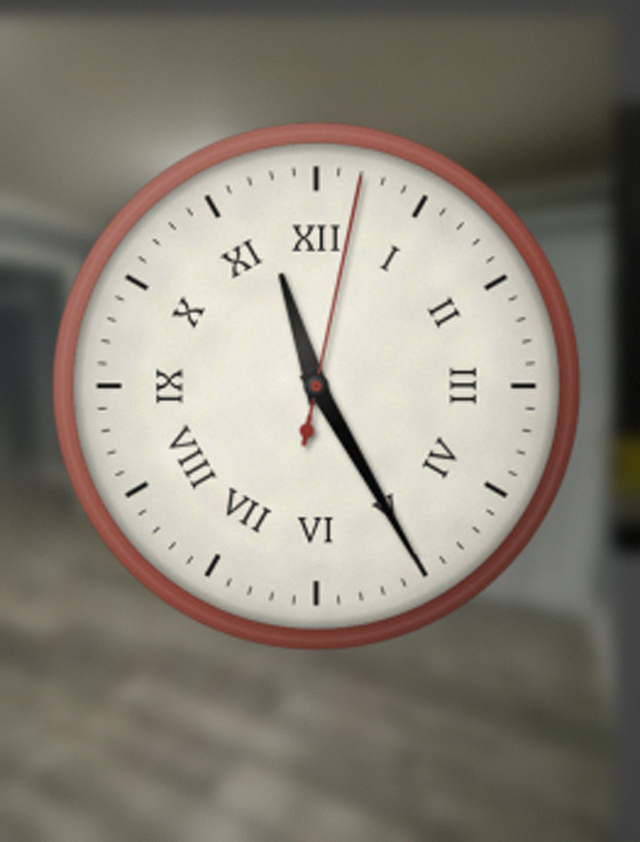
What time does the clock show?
11:25:02
